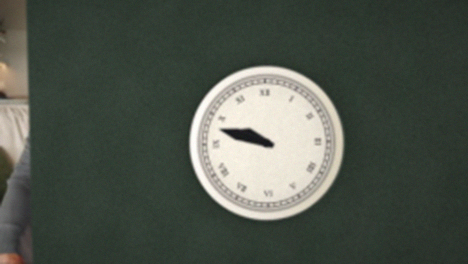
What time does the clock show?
9:48
